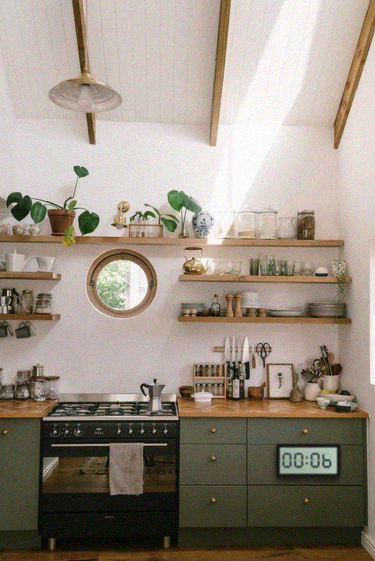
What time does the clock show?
0:06
